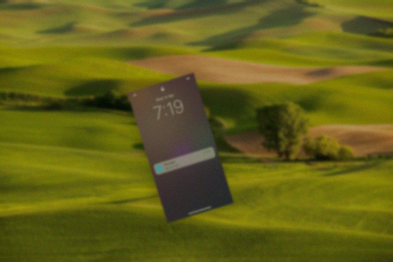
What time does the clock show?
7:19
